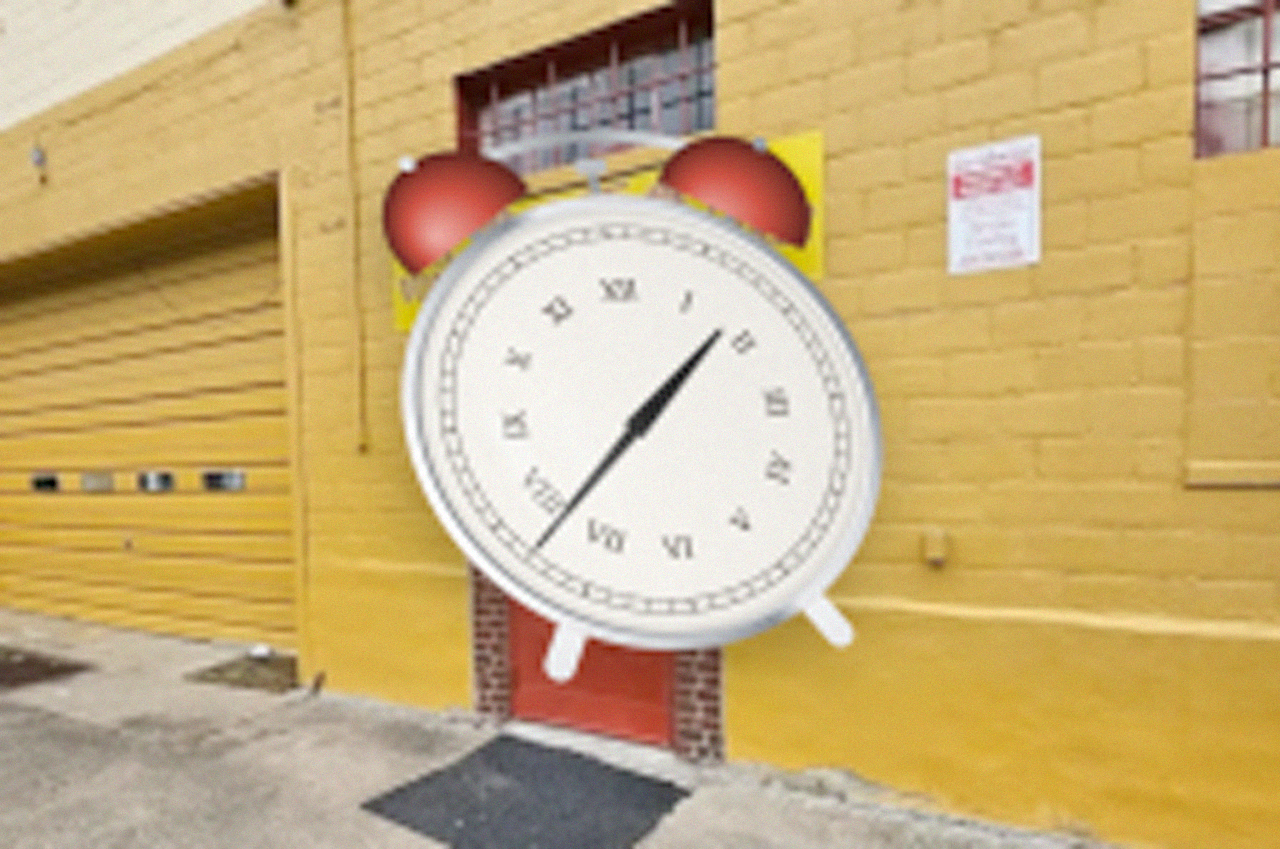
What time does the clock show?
1:38
